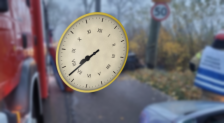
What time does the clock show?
7:37
